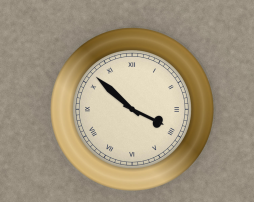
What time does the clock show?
3:52
